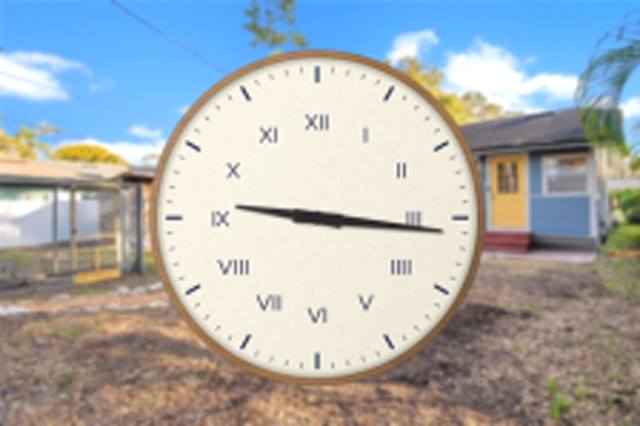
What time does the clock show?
9:16
